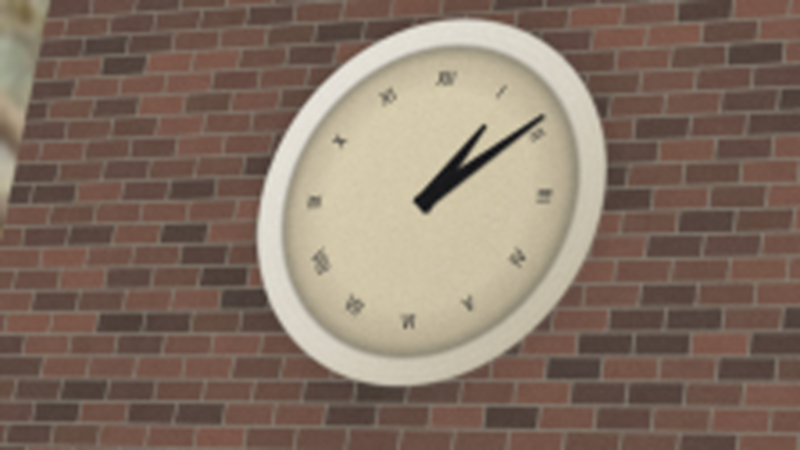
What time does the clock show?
1:09
